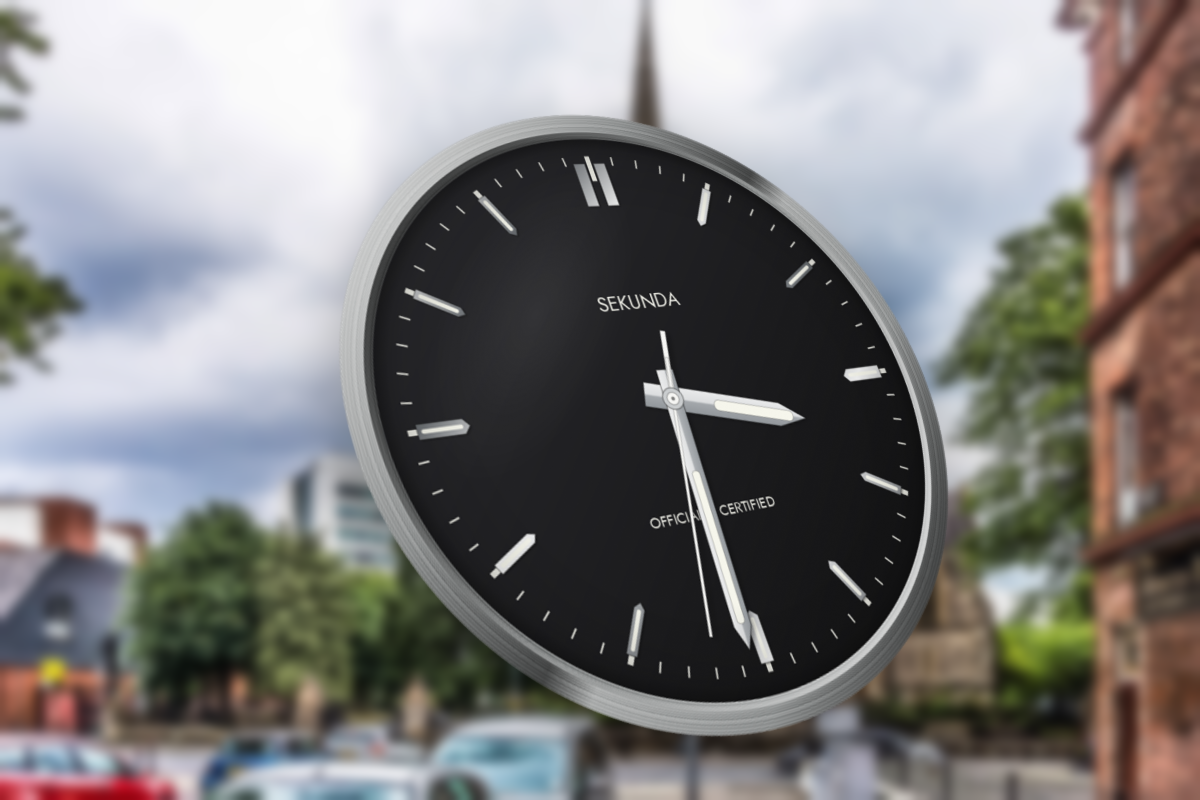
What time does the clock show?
3:30:32
